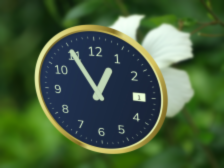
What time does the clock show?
12:55
